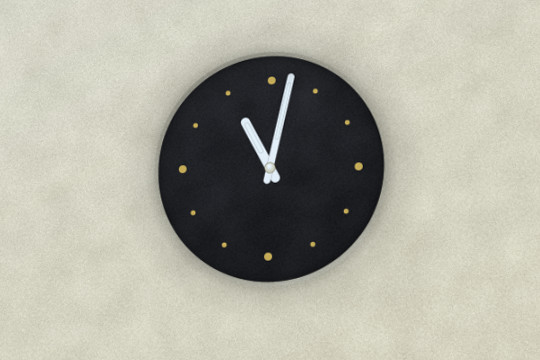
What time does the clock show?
11:02
